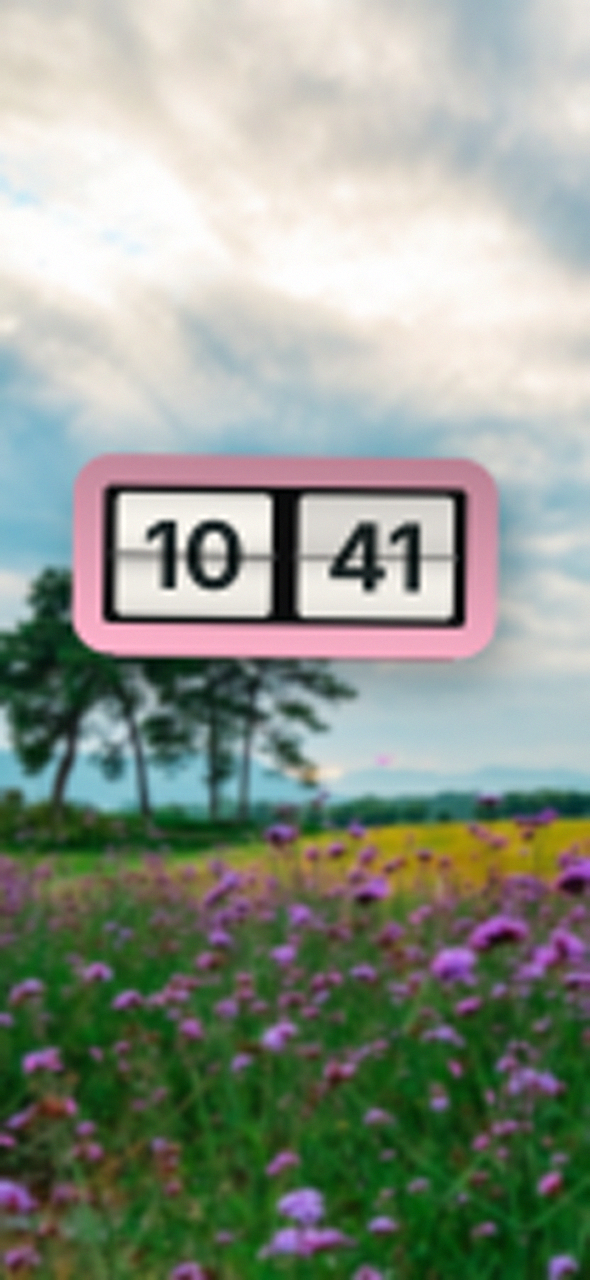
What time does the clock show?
10:41
